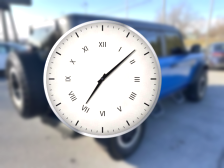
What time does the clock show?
7:08
